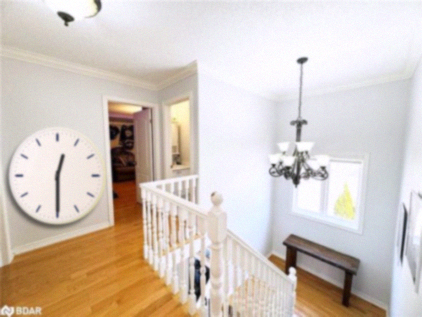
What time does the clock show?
12:30
